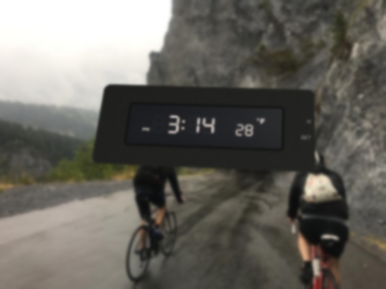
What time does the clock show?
3:14
